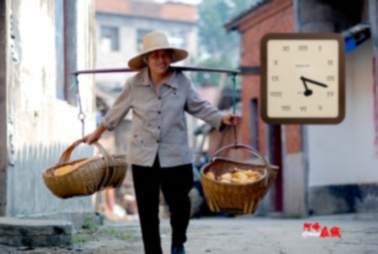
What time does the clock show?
5:18
